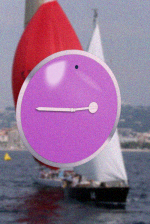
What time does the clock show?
2:45
